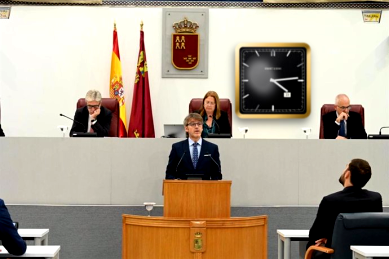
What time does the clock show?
4:14
